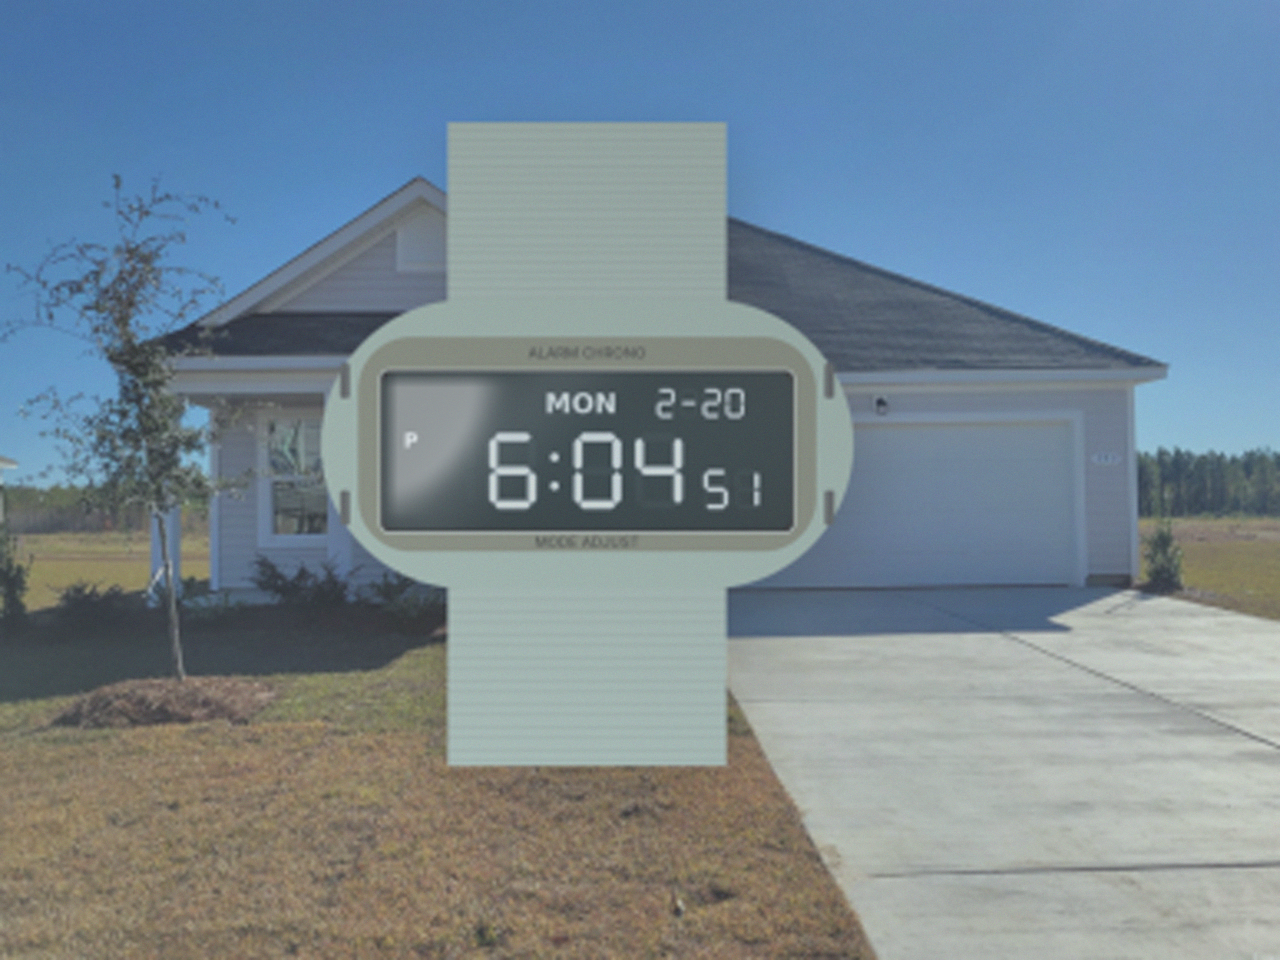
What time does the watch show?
6:04:51
